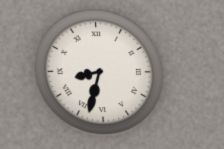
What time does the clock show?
8:33
